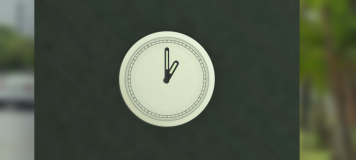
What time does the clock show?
1:00
